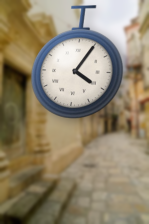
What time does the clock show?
4:05
